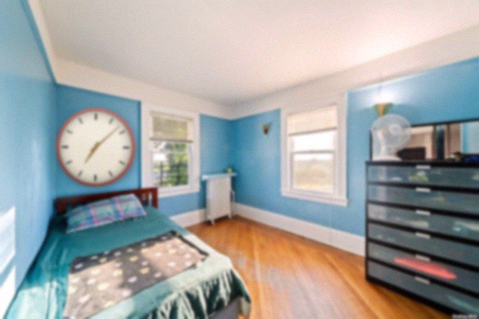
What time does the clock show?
7:08
